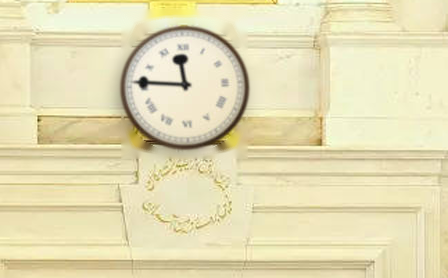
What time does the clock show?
11:46
